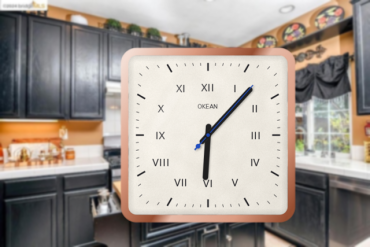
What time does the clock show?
6:07:07
